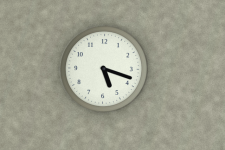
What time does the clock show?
5:18
